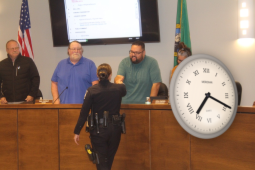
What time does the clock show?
7:19
